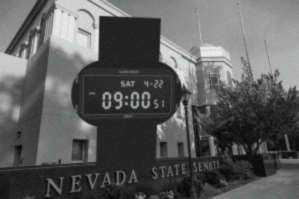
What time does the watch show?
9:00
